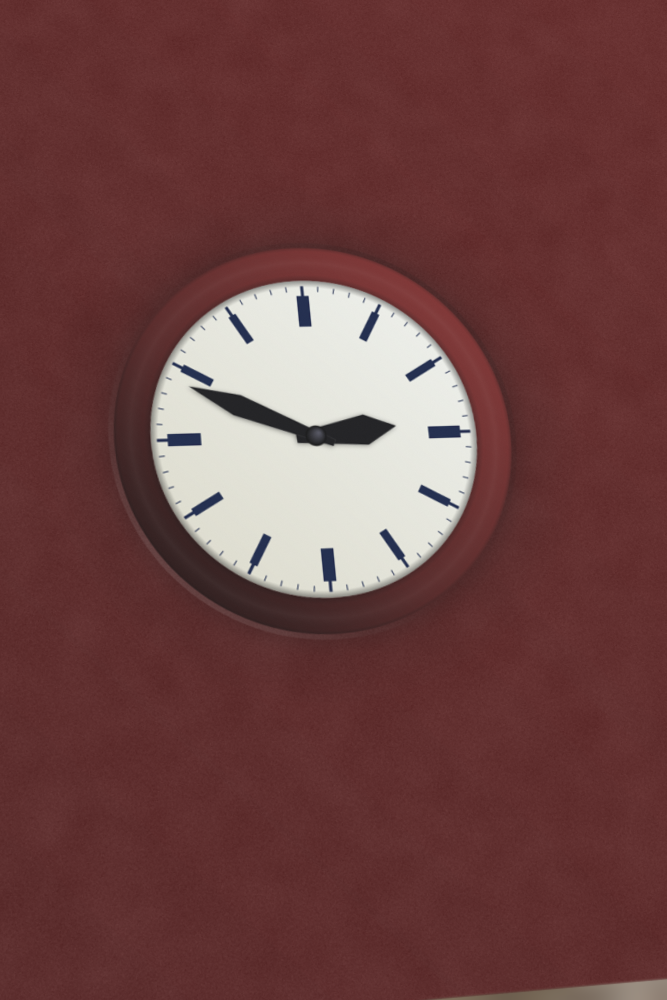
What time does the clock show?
2:49
